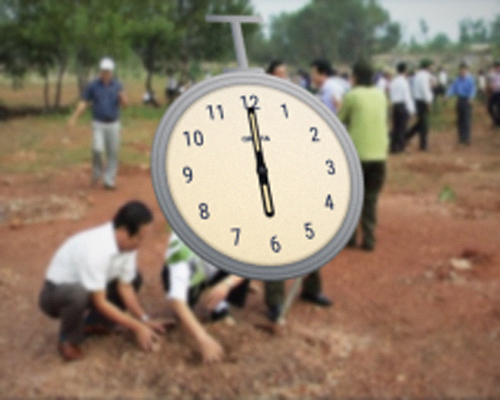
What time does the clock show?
6:00
